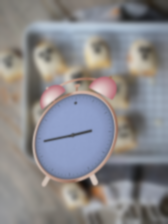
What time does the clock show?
2:44
